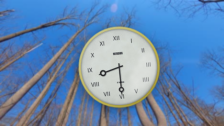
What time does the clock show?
8:30
